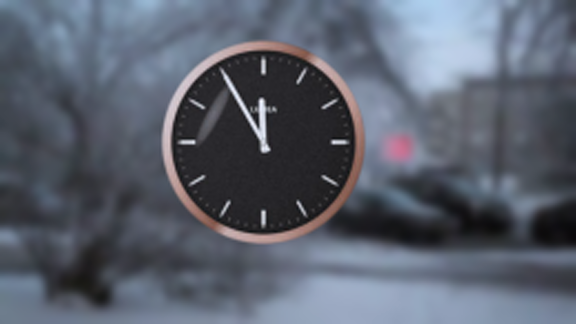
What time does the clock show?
11:55
